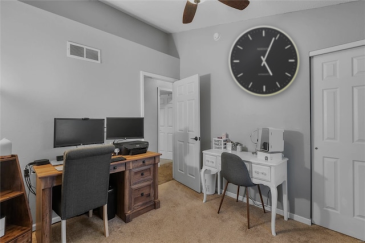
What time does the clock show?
5:04
